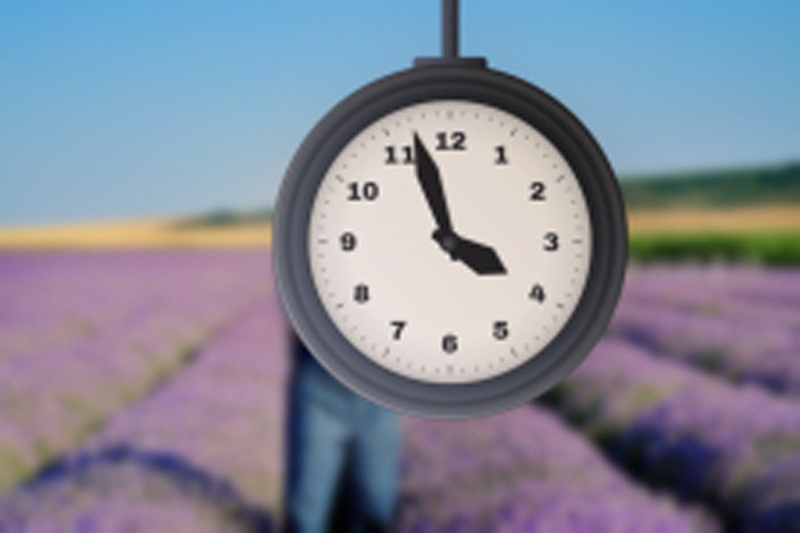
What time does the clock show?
3:57
